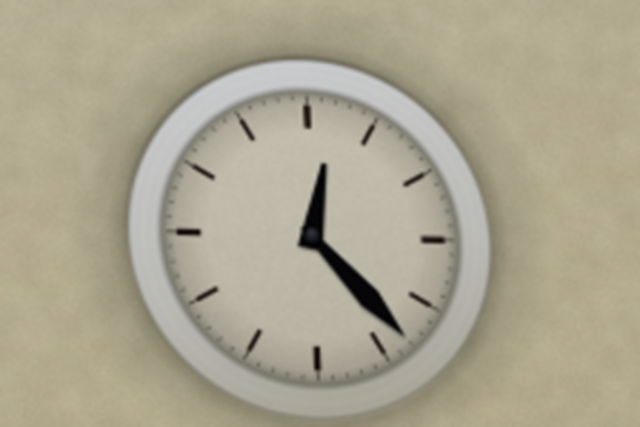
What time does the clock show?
12:23
